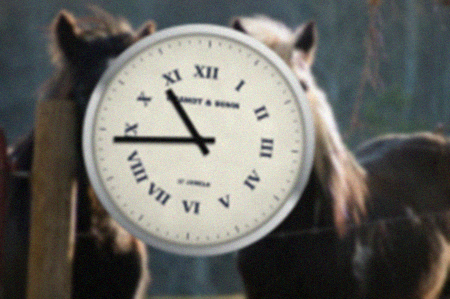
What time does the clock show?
10:44
